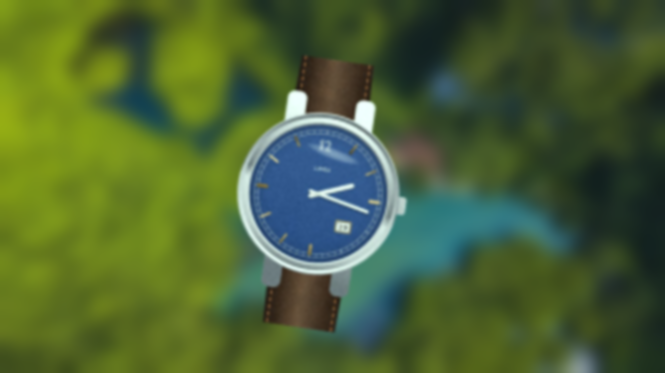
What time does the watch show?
2:17
